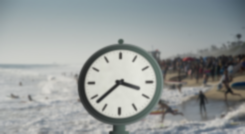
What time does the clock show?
3:38
